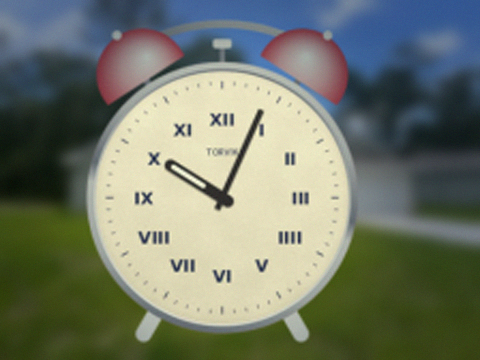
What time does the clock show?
10:04
